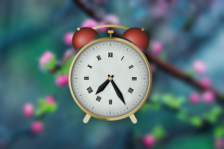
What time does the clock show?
7:25
